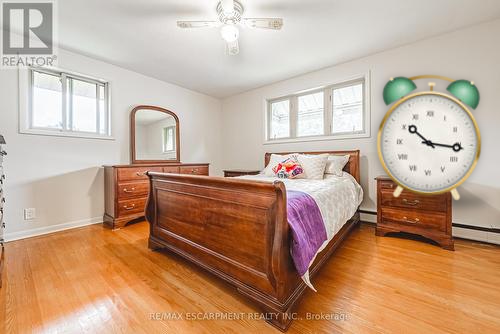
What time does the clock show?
10:16
